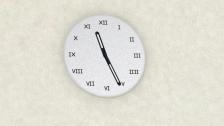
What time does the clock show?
11:26
